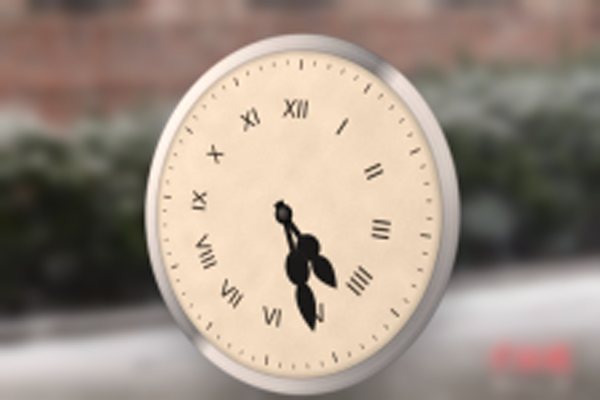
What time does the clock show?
4:26
